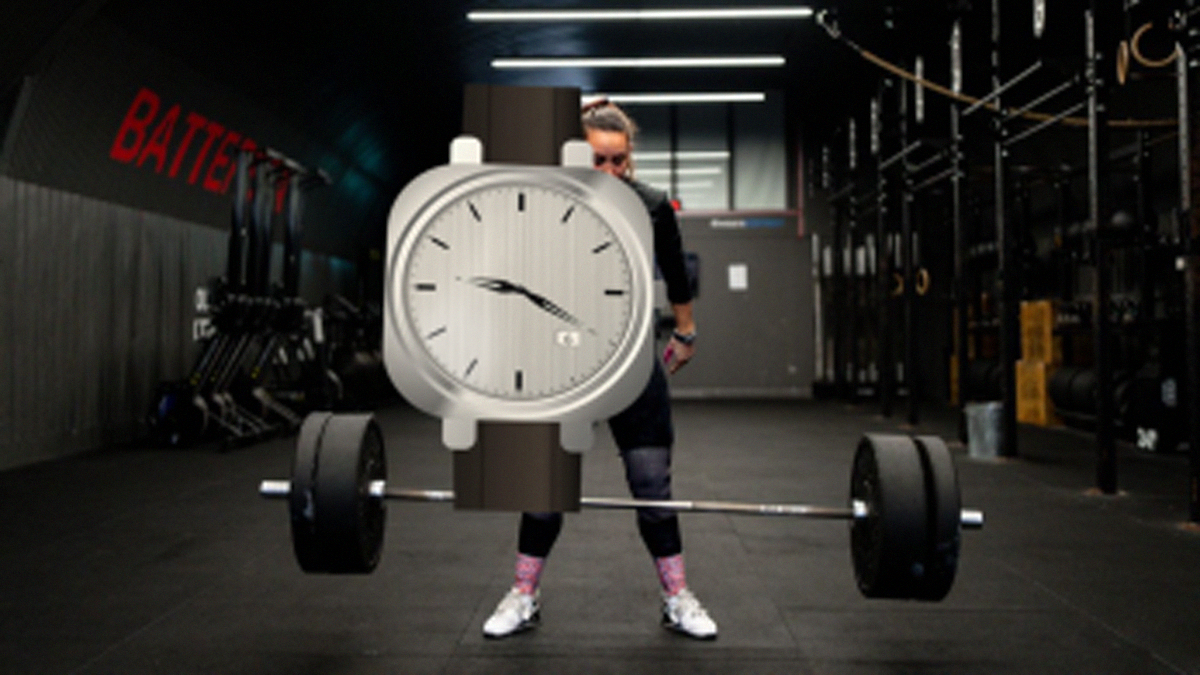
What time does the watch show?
9:20
